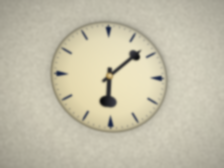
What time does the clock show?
6:08
